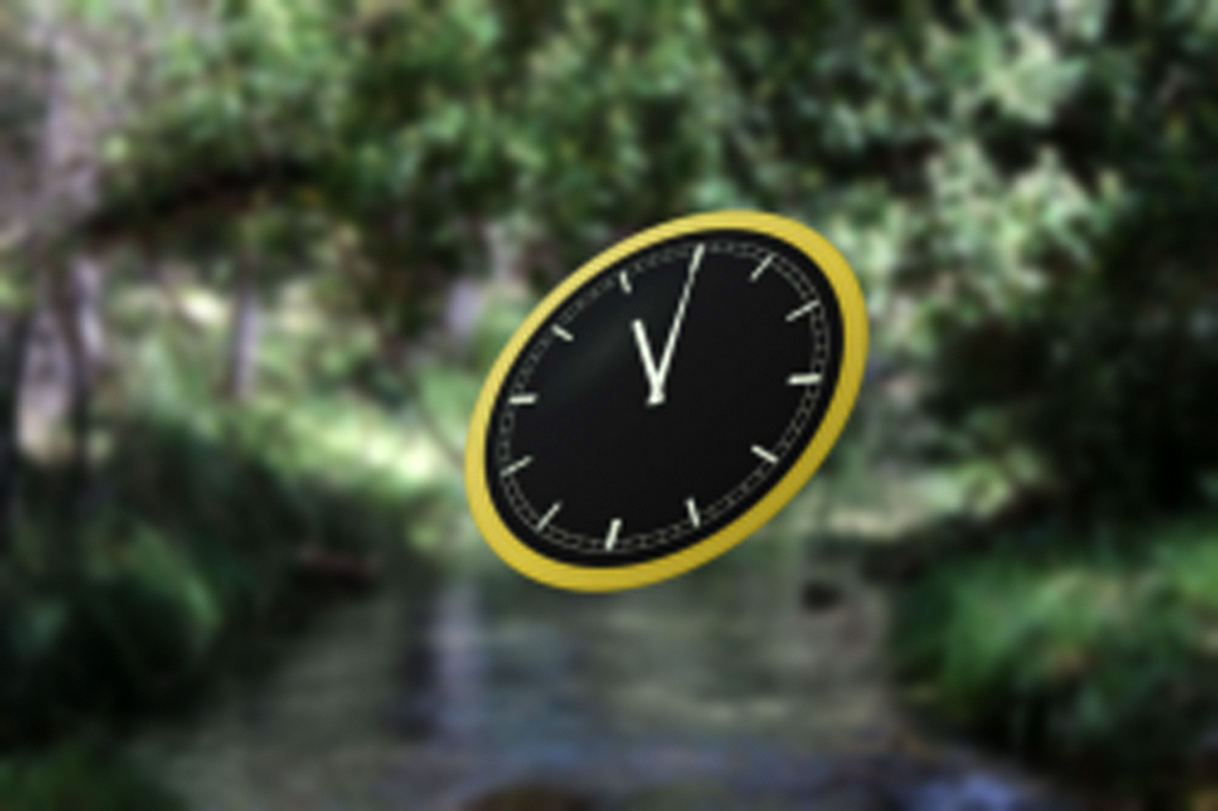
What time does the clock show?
11:00
